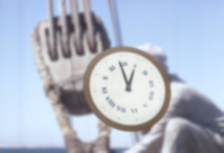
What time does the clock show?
12:59
